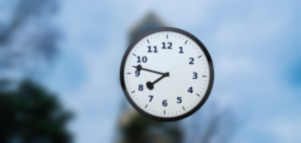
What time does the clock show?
7:47
